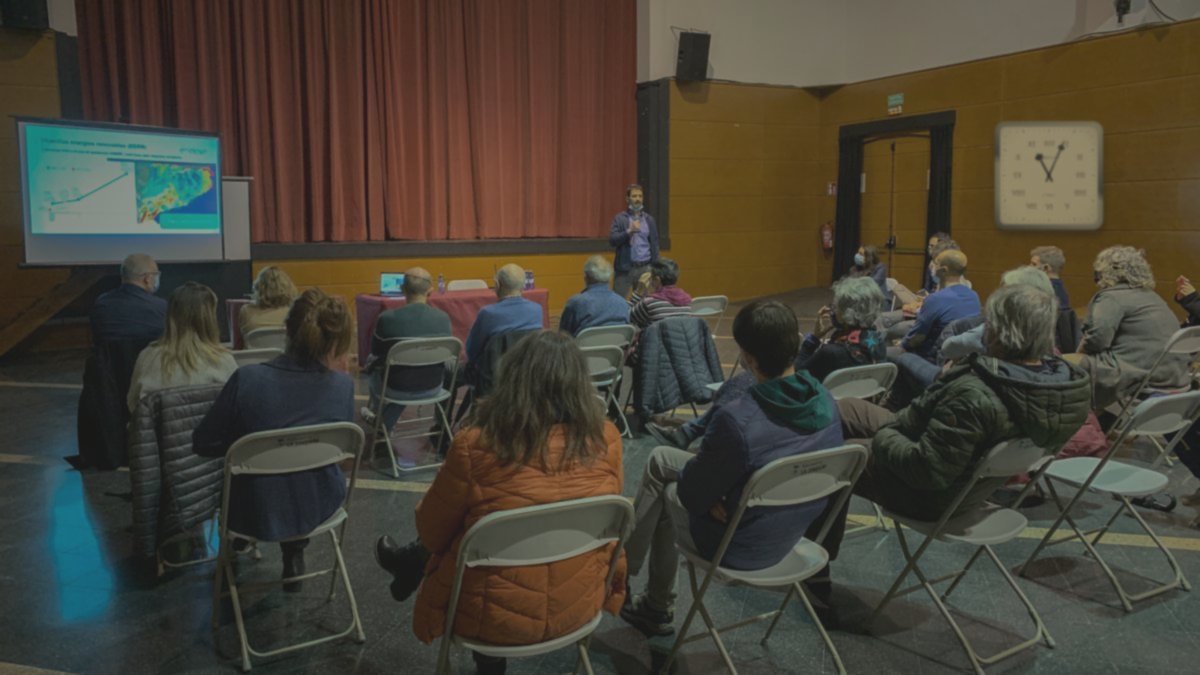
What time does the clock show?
11:04
